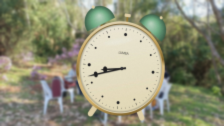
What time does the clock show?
8:42
